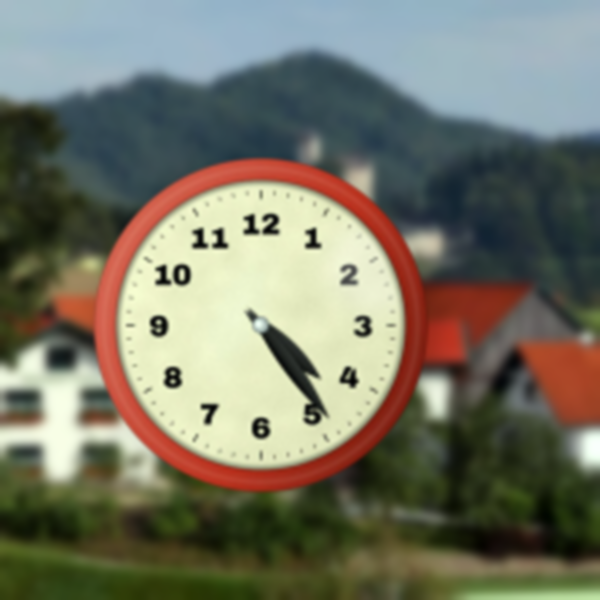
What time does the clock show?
4:24
